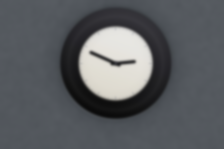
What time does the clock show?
2:49
